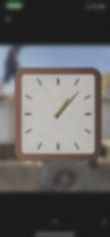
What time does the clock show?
1:07
